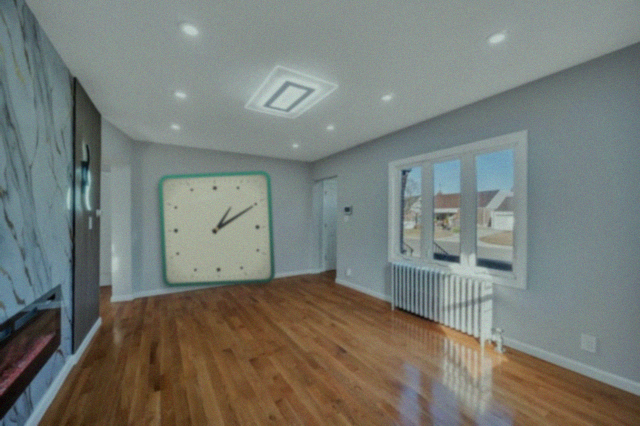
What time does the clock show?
1:10
